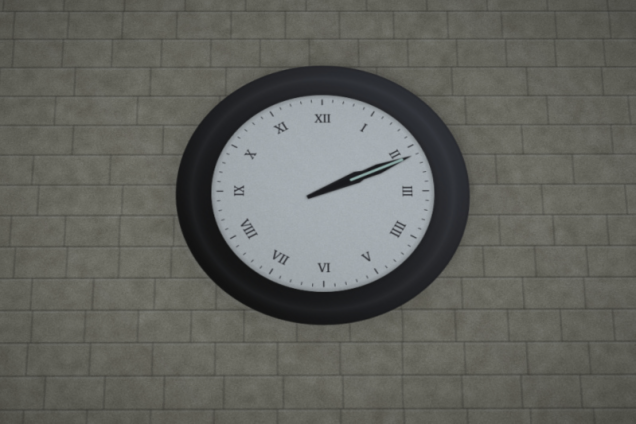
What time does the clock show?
2:11
